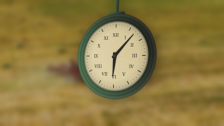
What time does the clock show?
6:07
